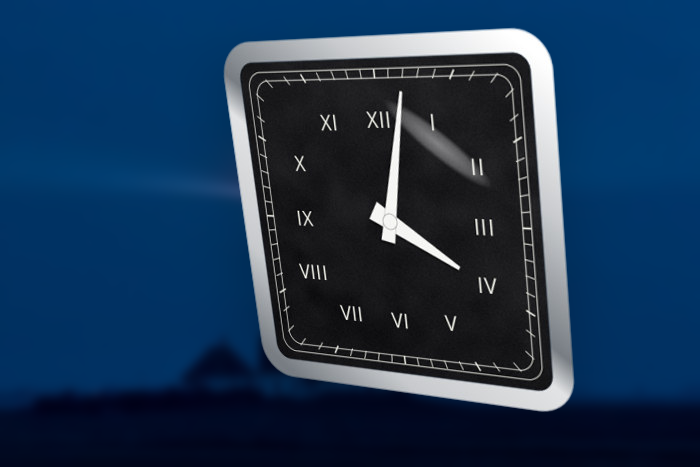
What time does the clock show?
4:02
